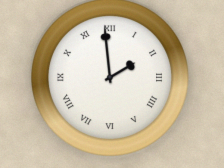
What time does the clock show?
1:59
